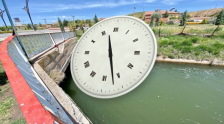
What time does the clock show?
11:27
